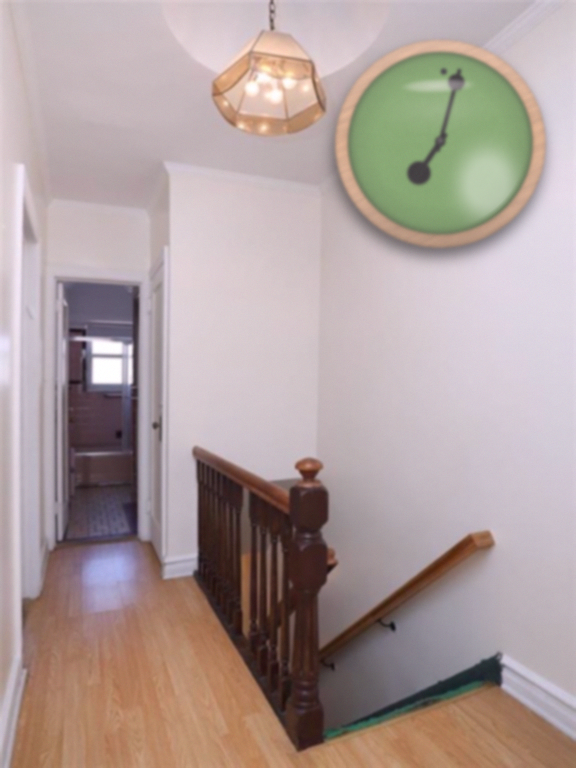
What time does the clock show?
7:02
